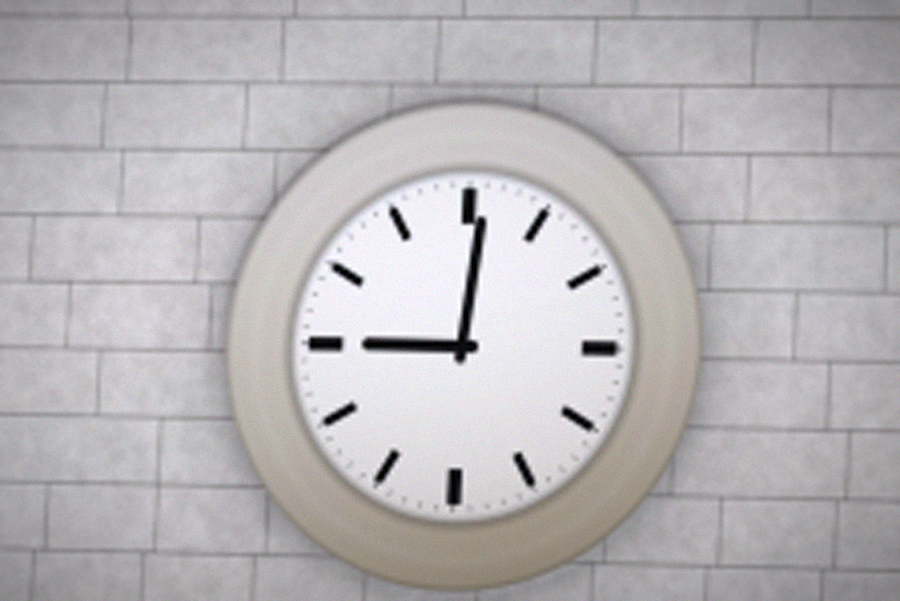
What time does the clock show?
9:01
